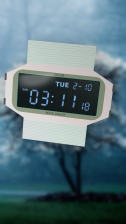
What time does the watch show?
3:11:18
